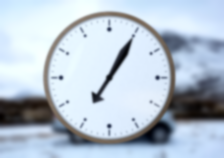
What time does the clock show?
7:05
